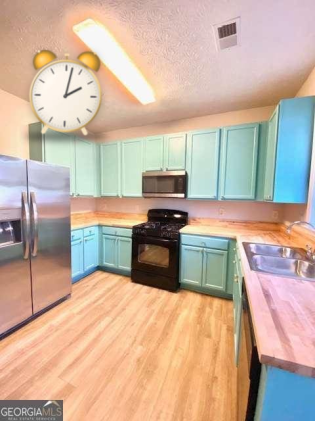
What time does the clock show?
2:02
